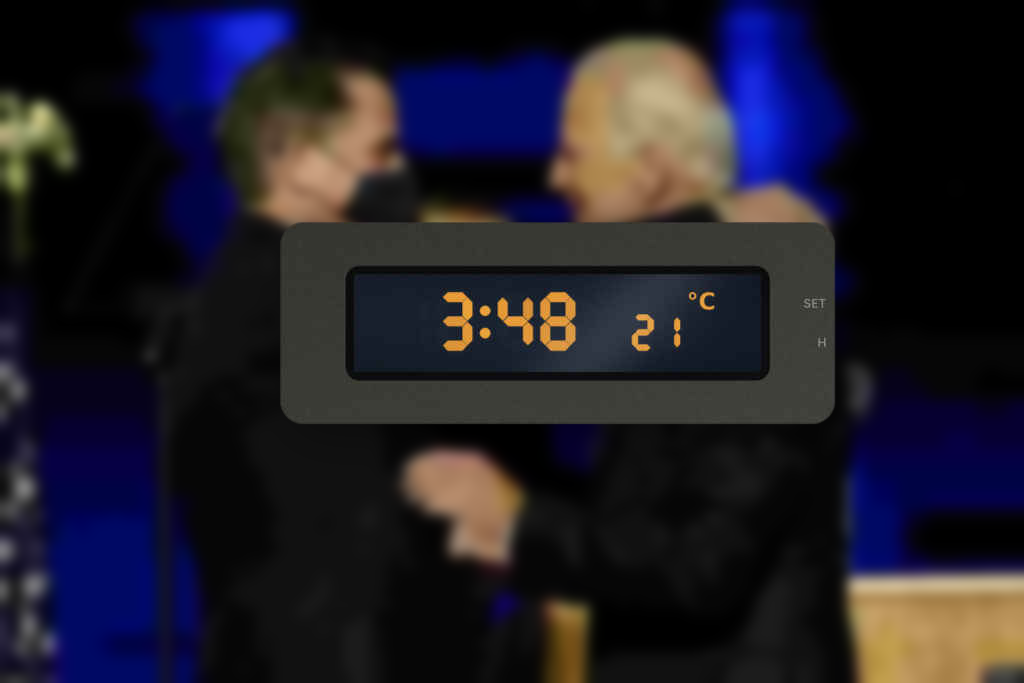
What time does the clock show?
3:48
